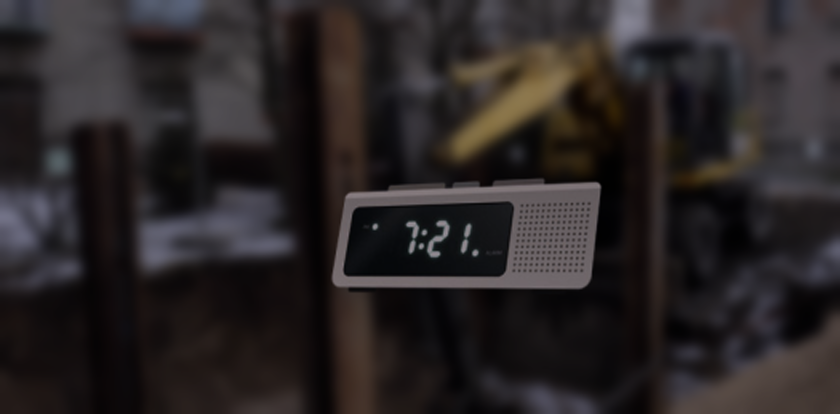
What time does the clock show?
7:21
